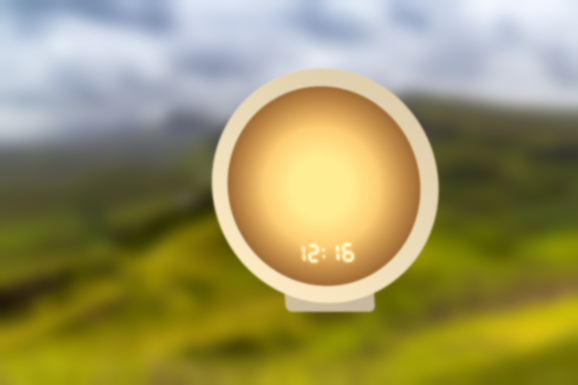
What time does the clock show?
12:16
